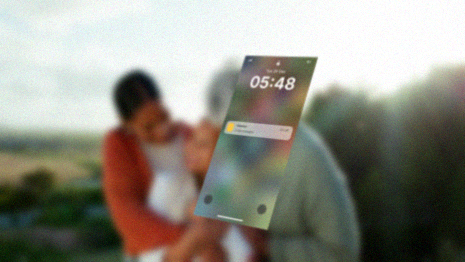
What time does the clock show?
5:48
